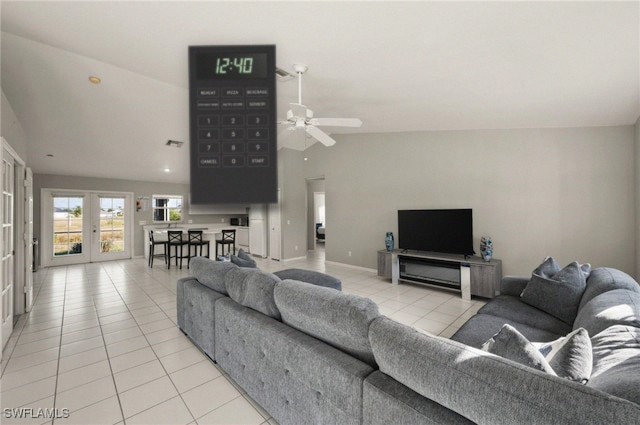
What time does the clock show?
12:40
